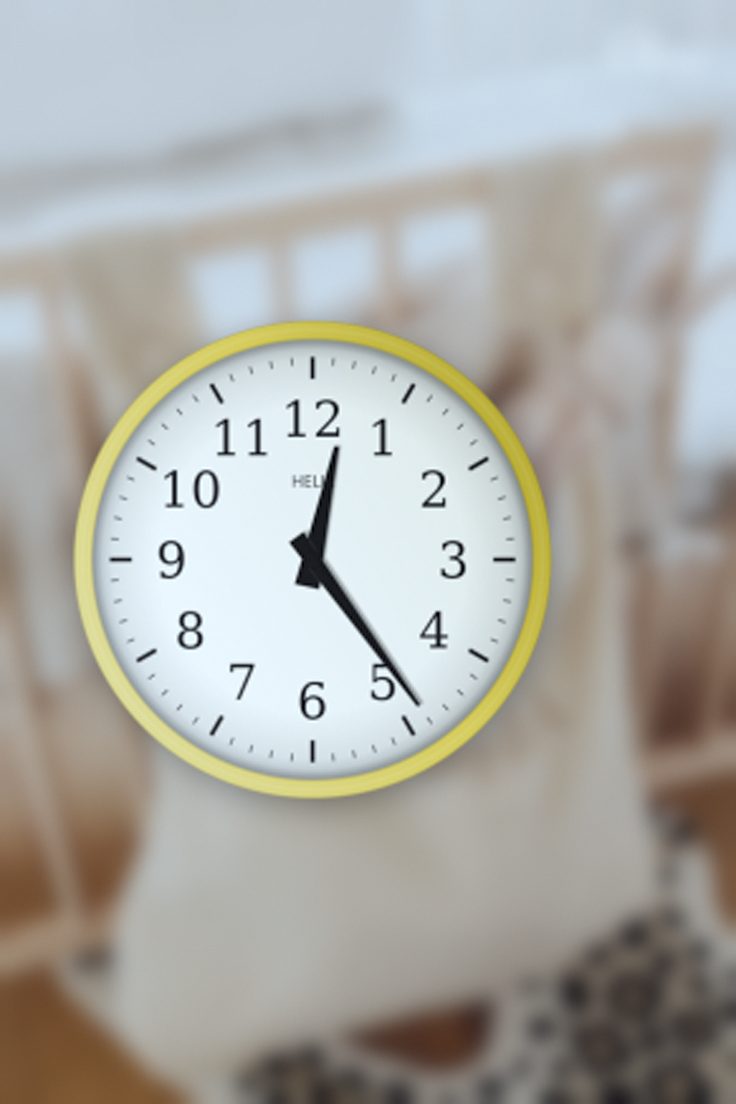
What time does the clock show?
12:24
